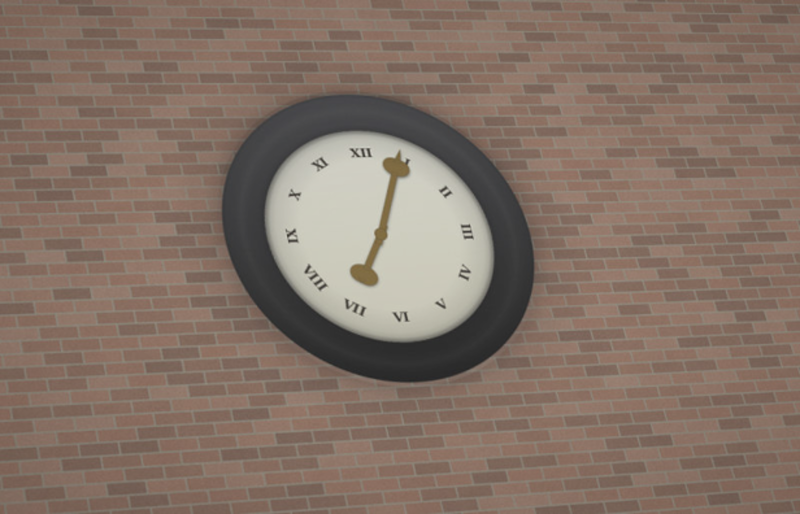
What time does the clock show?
7:04
